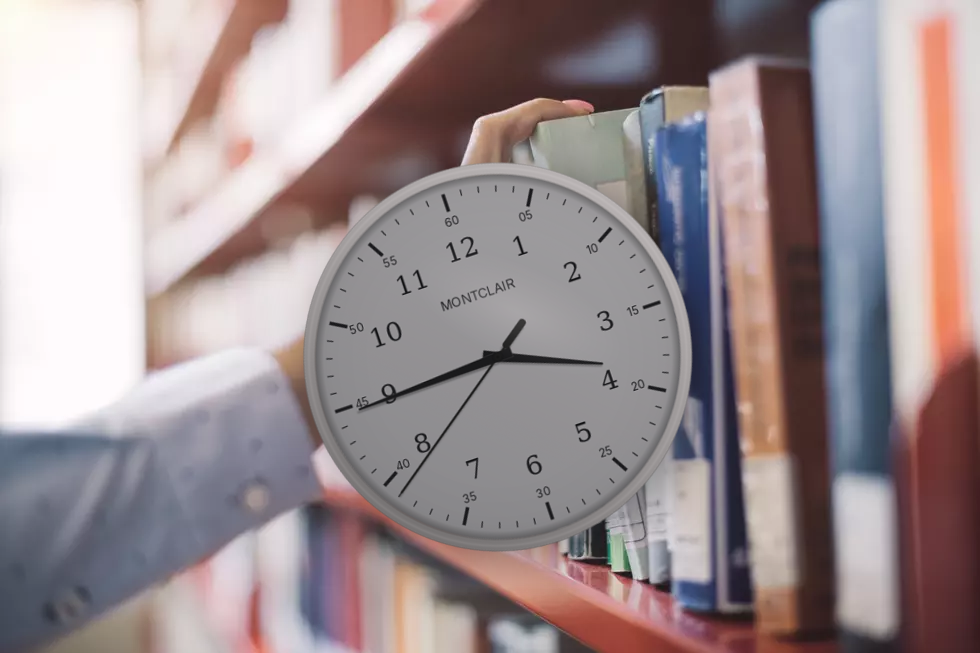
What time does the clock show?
3:44:39
